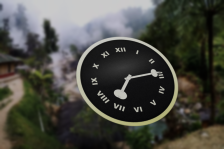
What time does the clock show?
7:14
